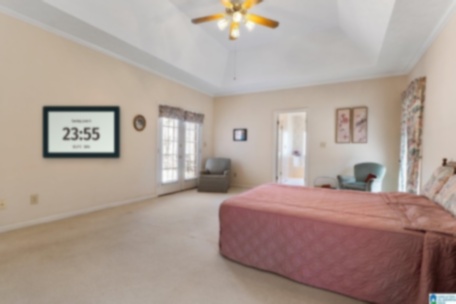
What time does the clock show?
23:55
